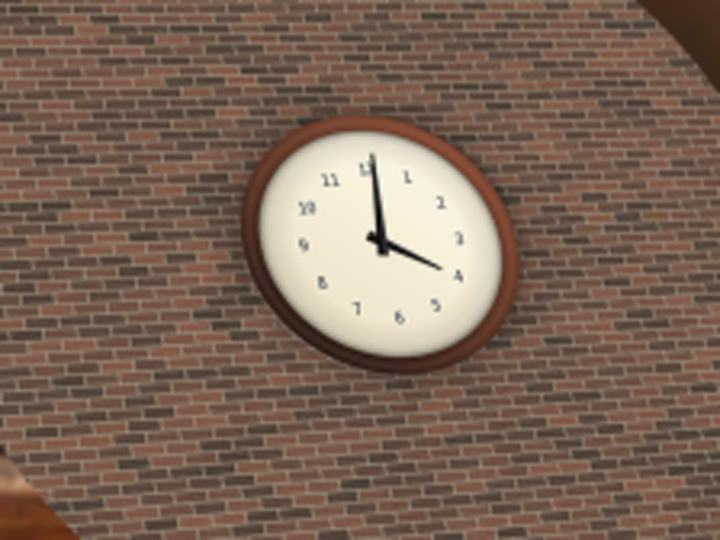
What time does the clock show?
4:01
